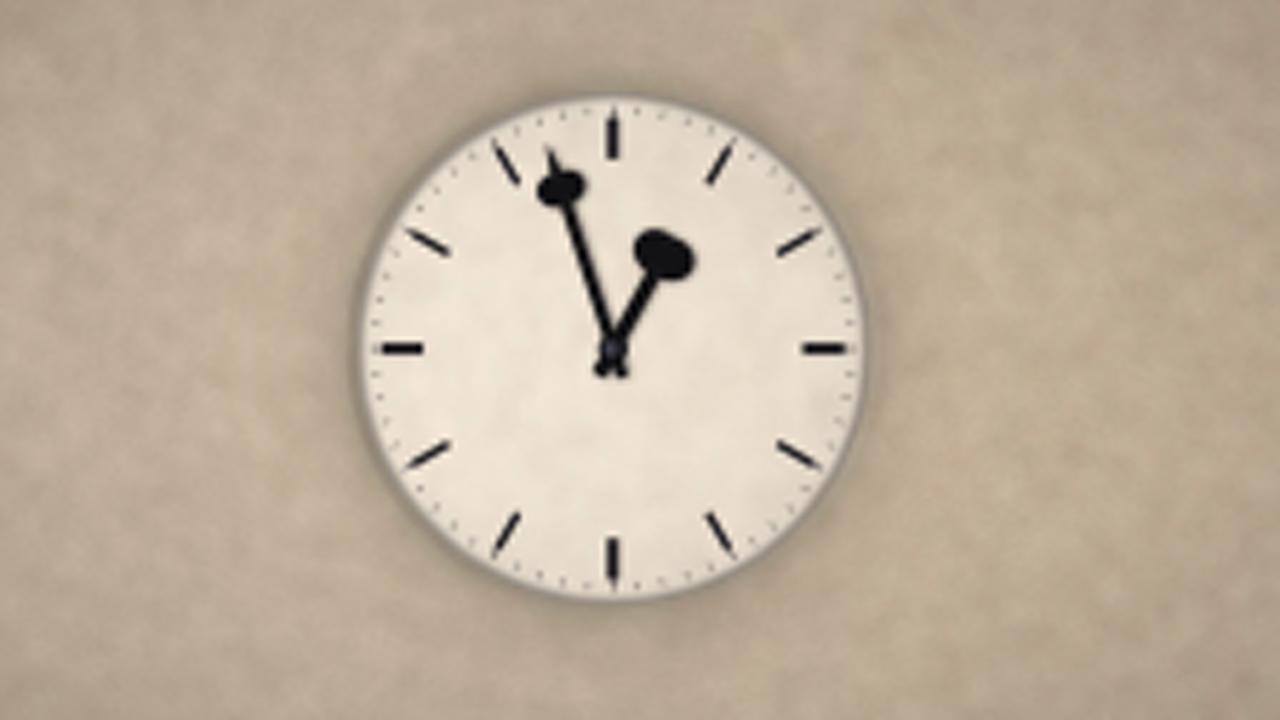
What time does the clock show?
12:57
